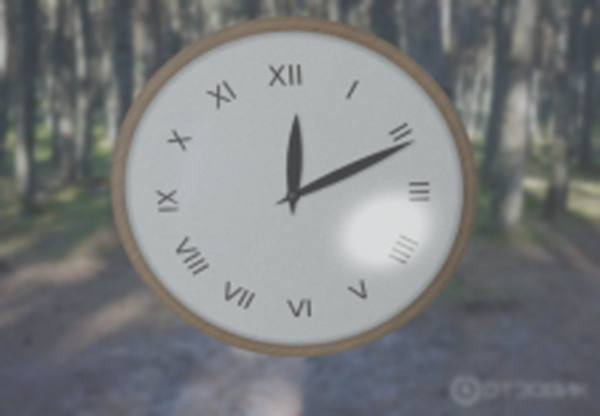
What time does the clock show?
12:11
